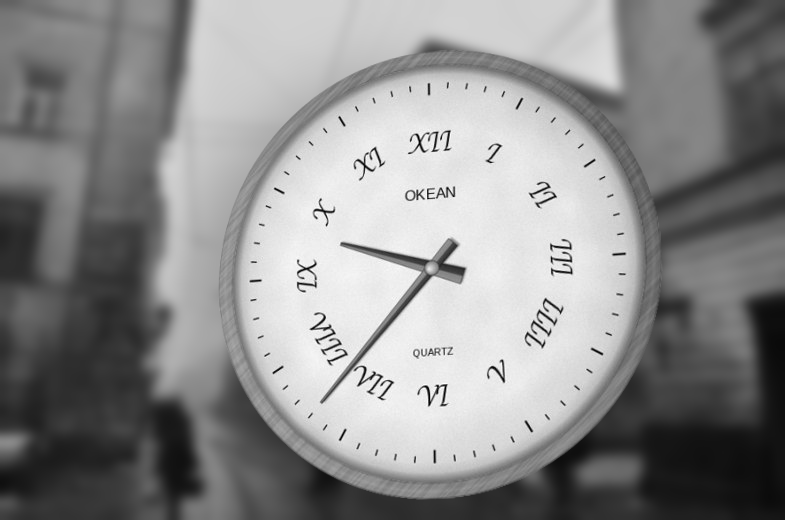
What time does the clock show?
9:37
